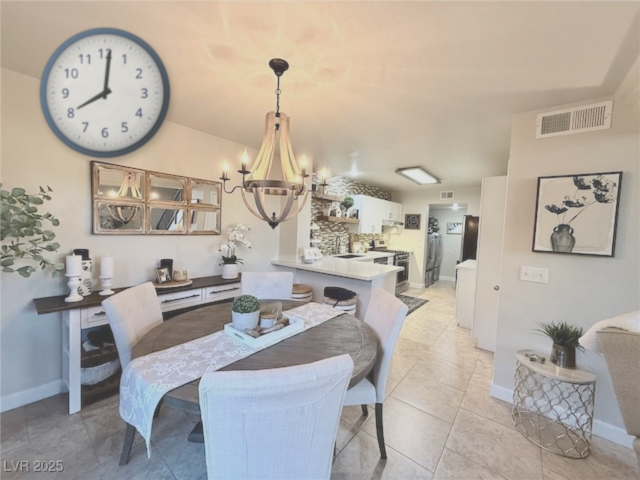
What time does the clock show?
8:01
